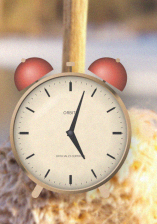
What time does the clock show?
5:03
